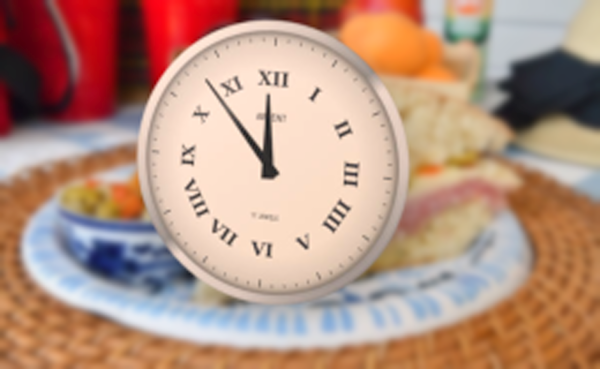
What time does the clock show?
11:53
